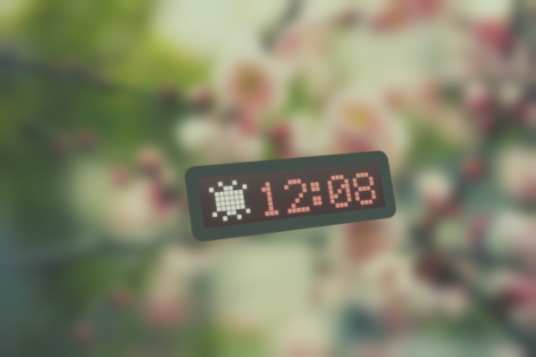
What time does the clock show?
12:08
